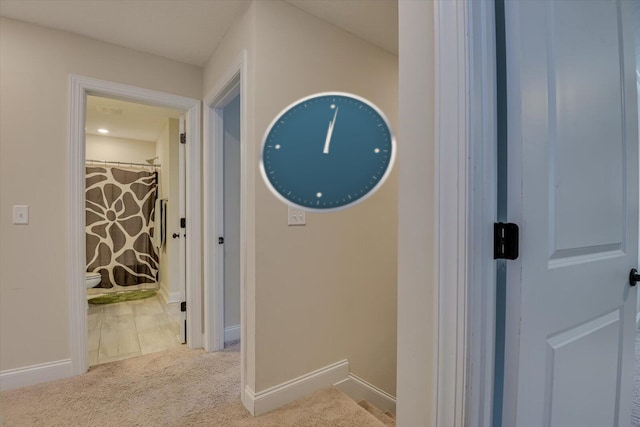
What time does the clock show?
12:01
